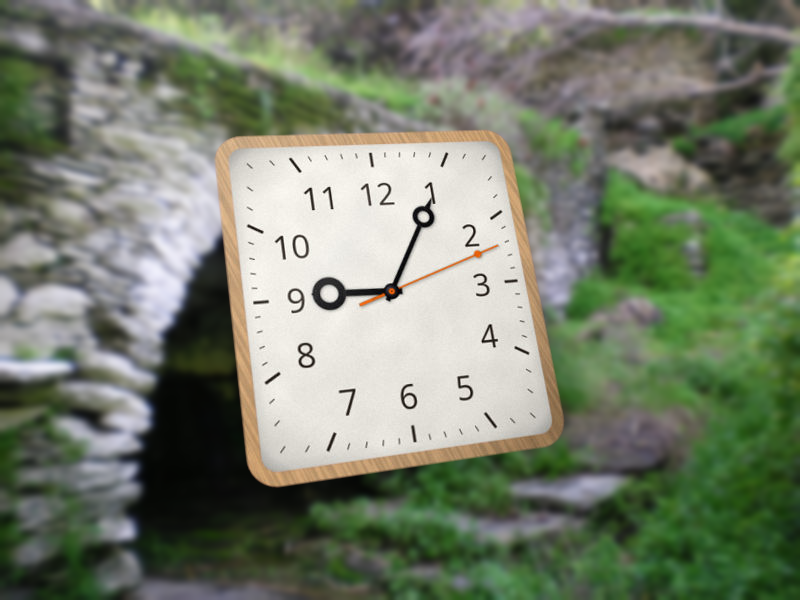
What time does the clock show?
9:05:12
